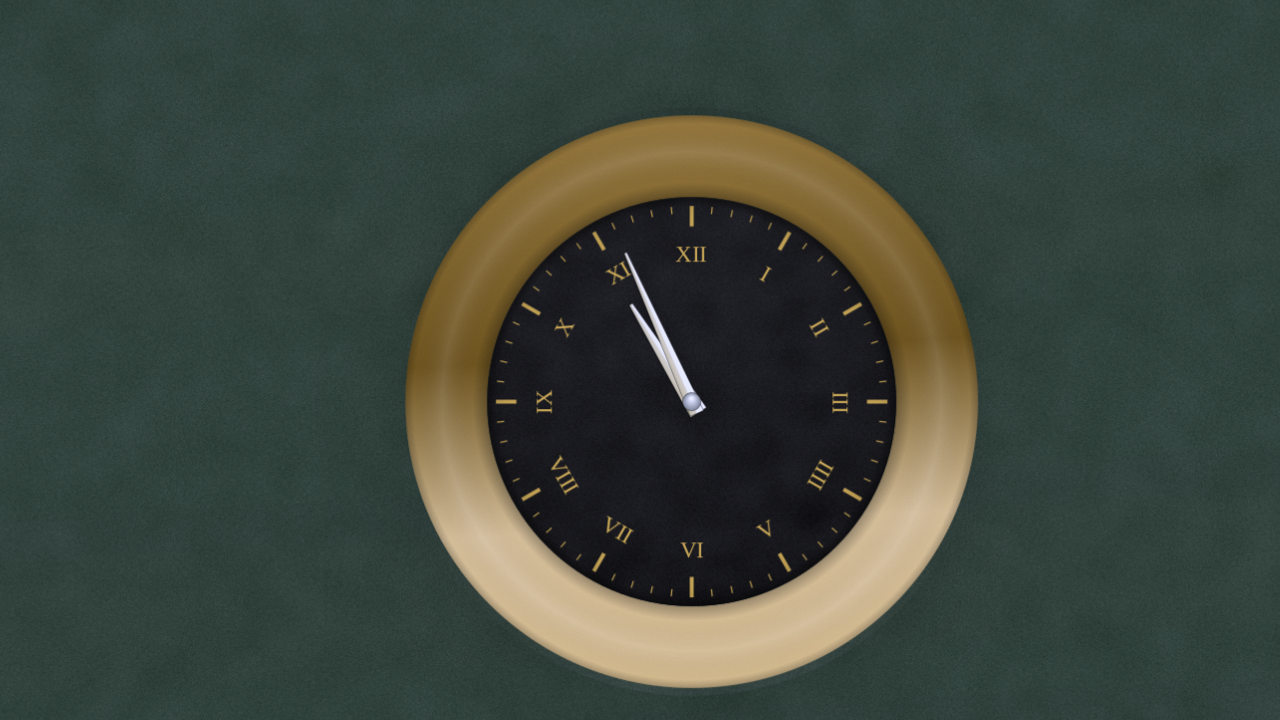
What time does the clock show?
10:56
